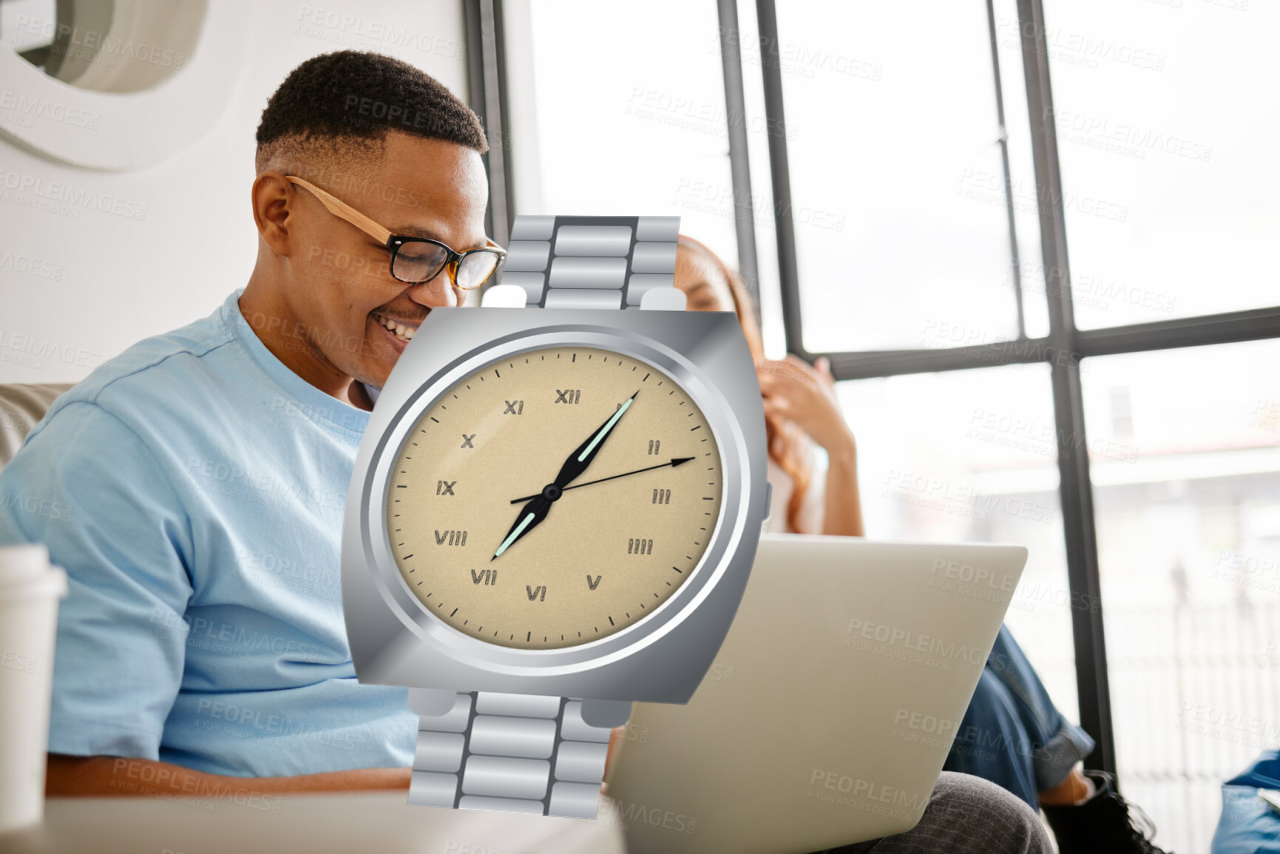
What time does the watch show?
7:05:12
